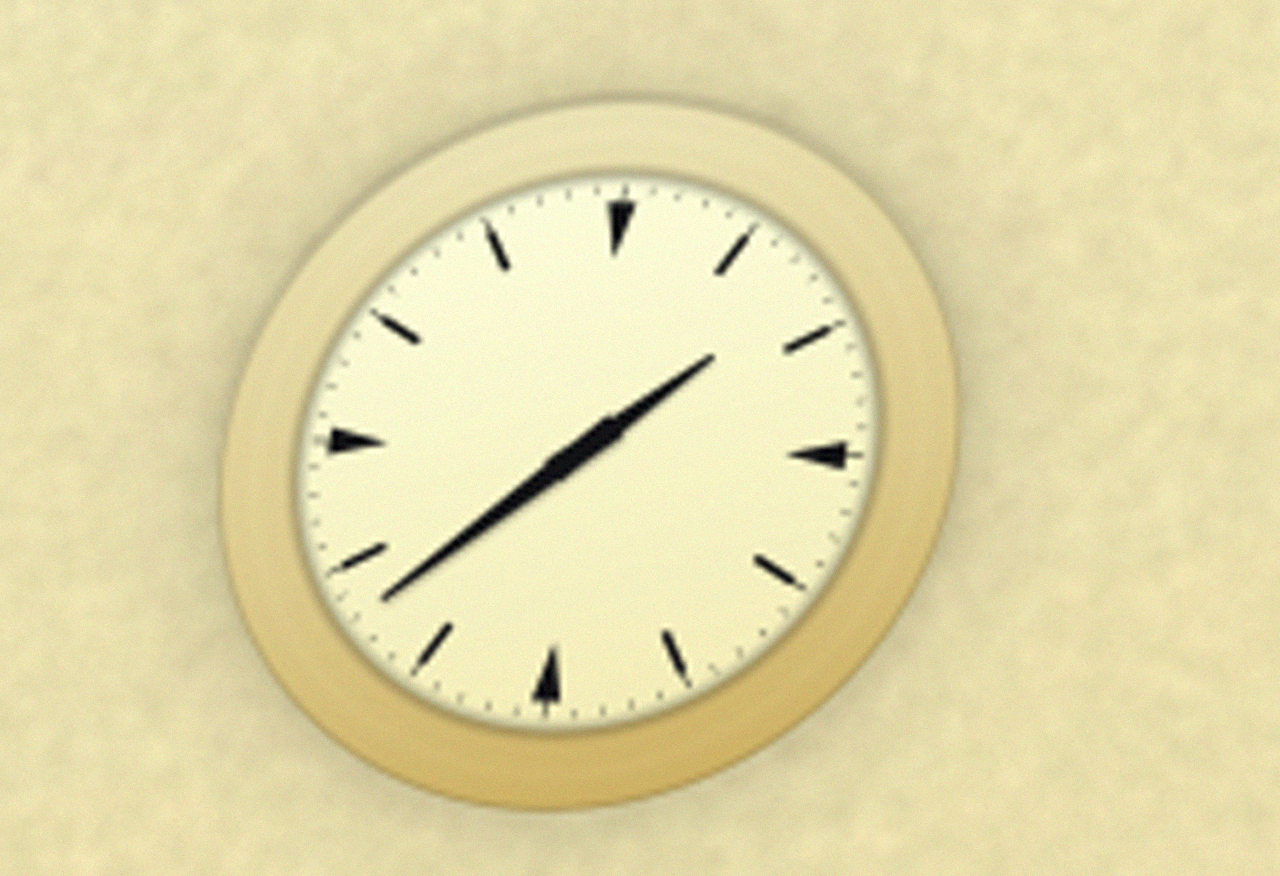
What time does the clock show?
1:38
